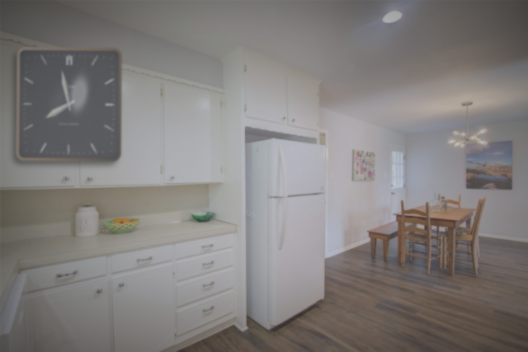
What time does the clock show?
7:58
